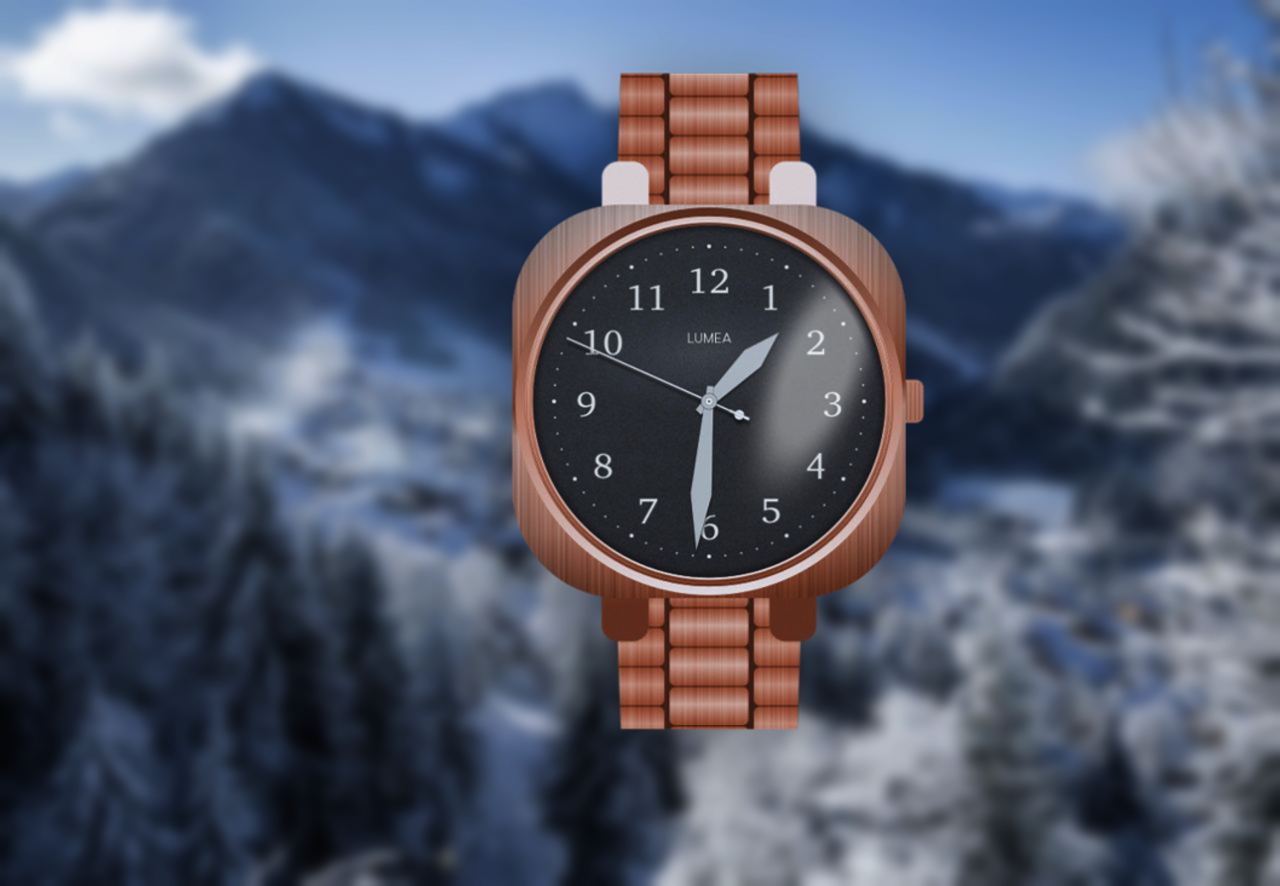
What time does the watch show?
1:30:49
